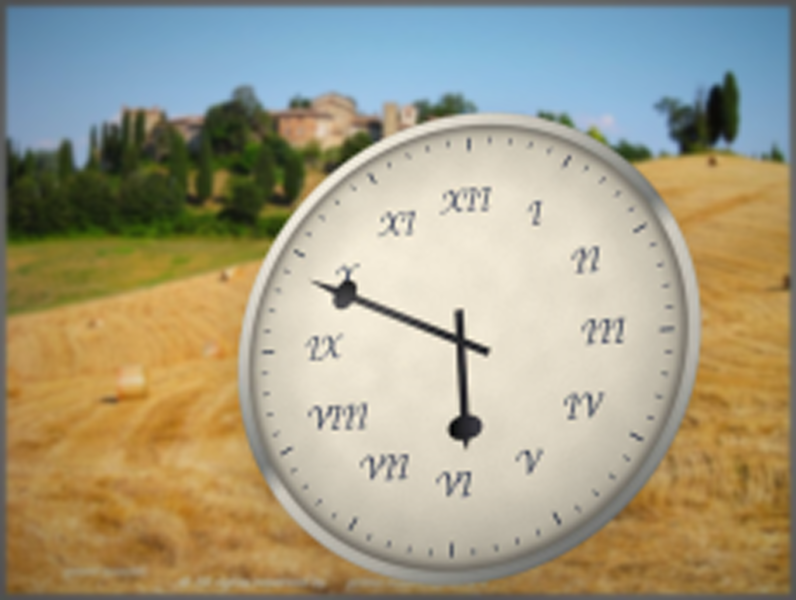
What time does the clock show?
5:49
